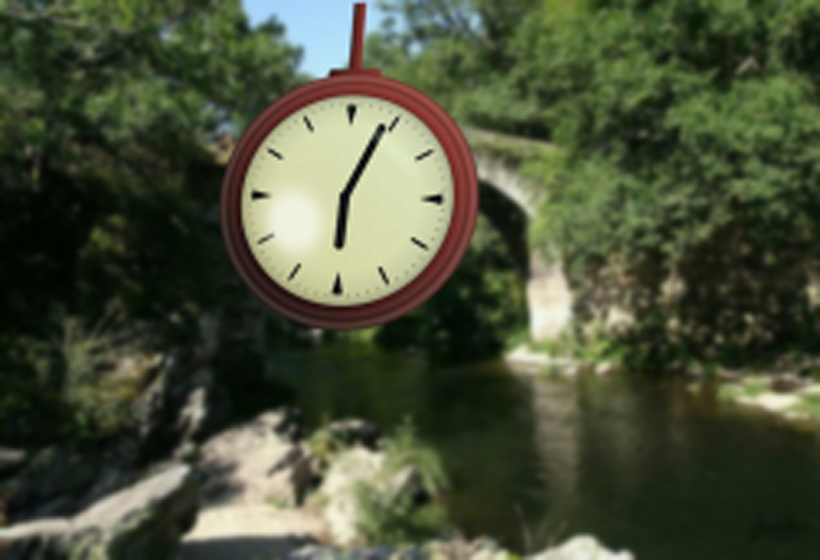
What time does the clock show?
6:04
